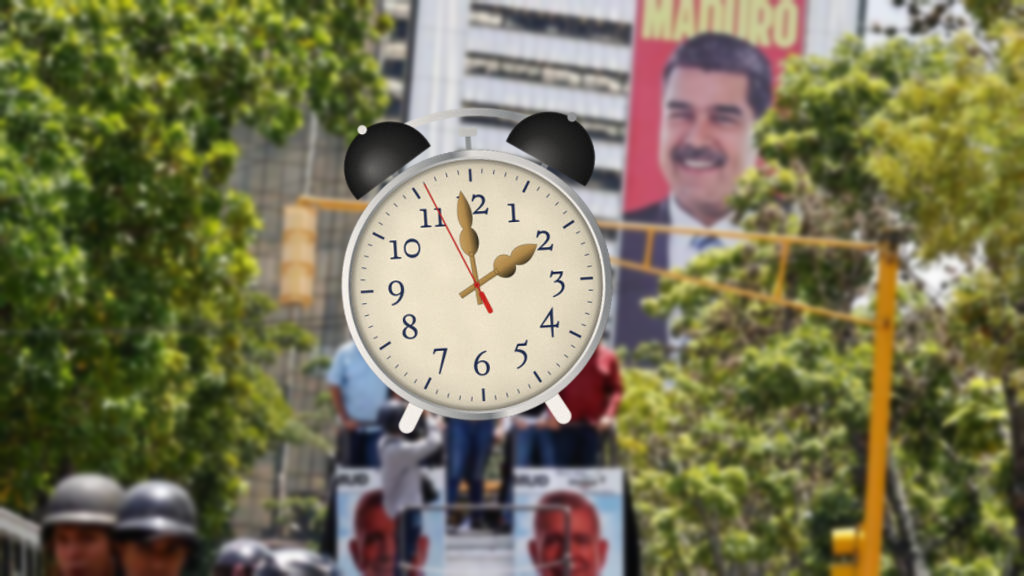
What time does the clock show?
1:58:56
